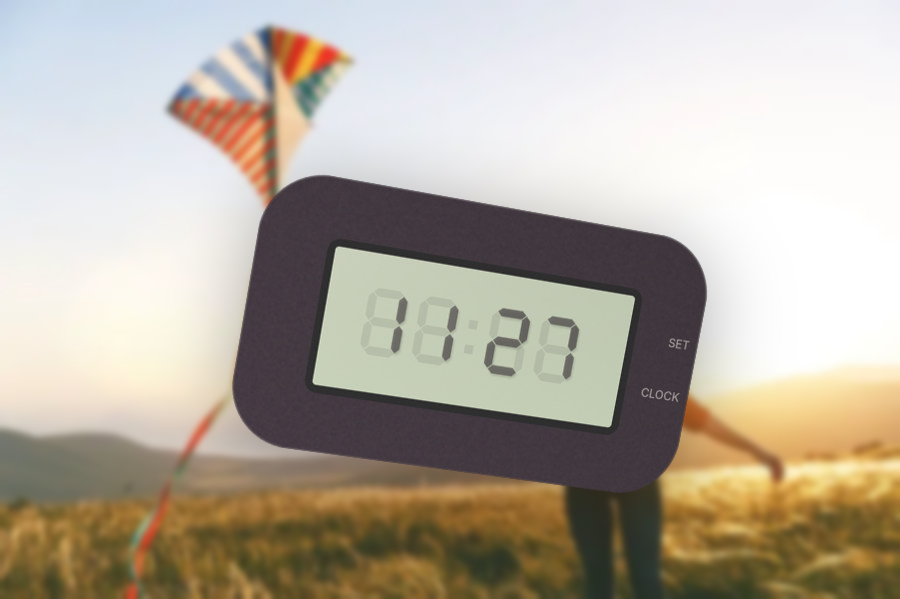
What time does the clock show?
11:27
